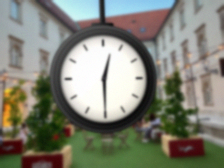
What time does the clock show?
12:30
